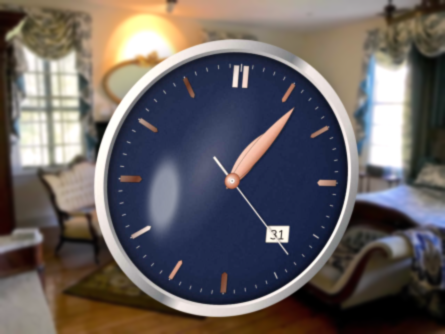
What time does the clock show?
1:06:23
